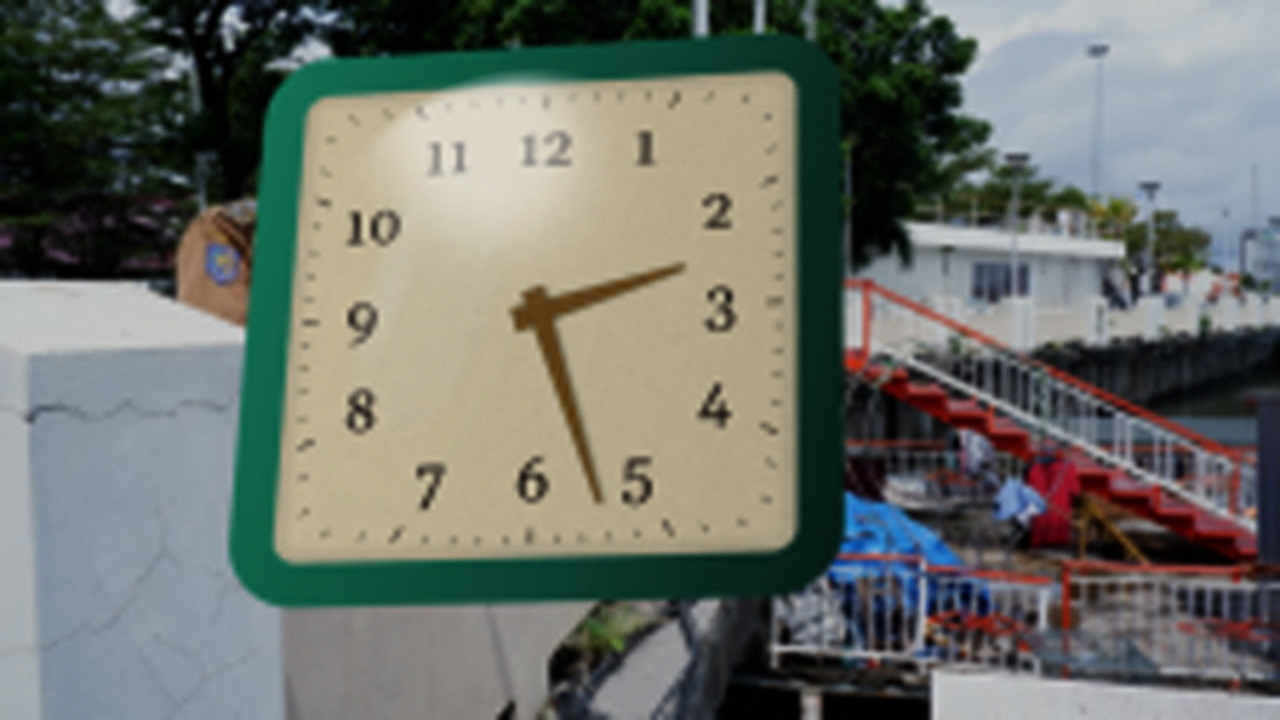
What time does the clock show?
2:27
